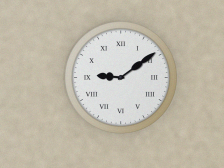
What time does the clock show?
9:09
